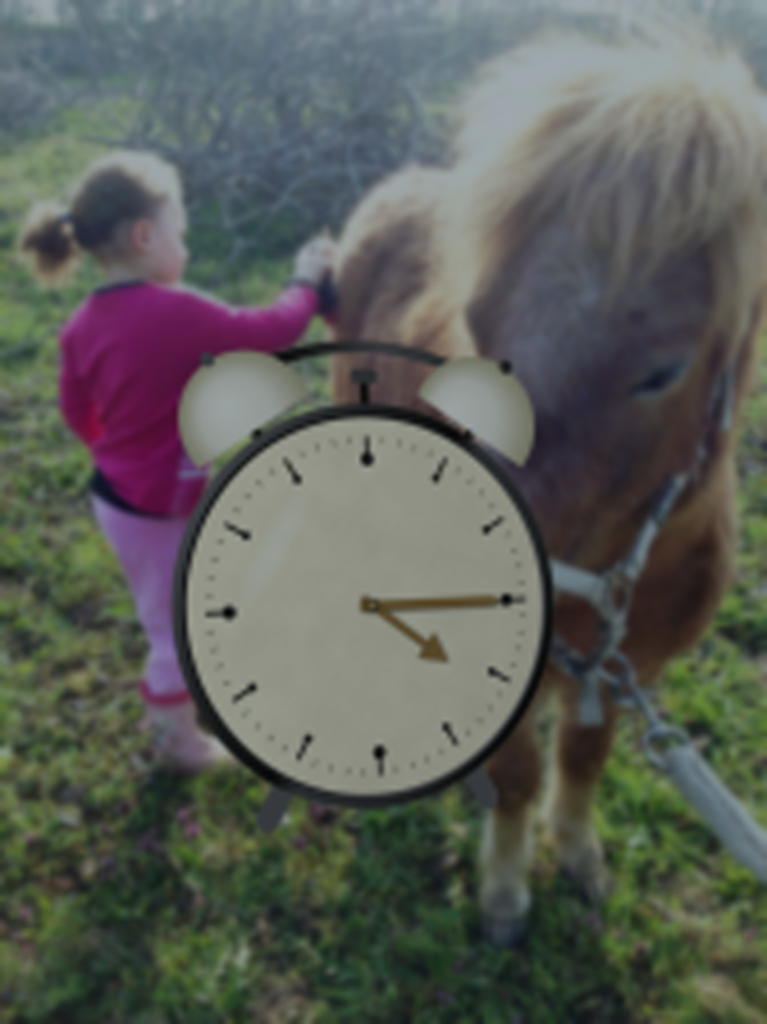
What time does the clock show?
4:15
